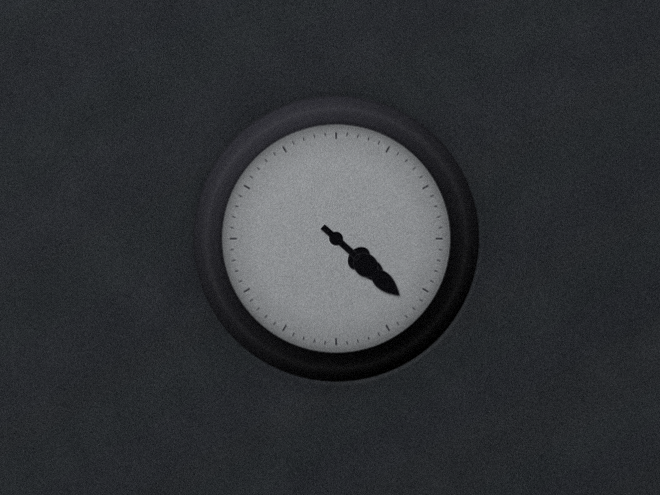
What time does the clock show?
4:22
